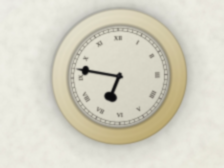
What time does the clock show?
6:47
